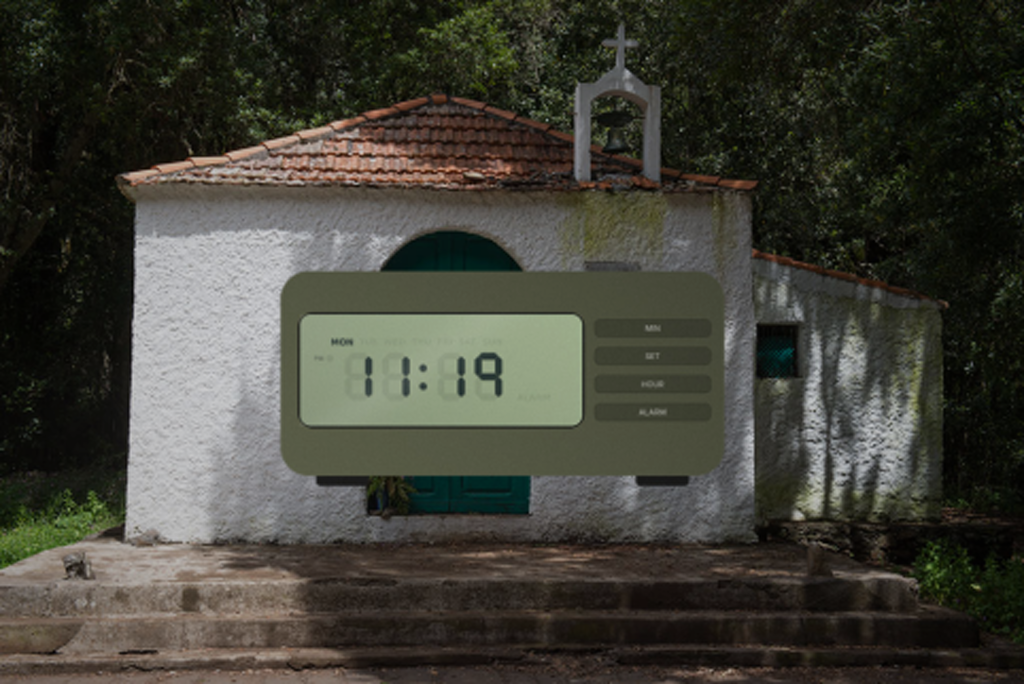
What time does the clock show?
11:19
